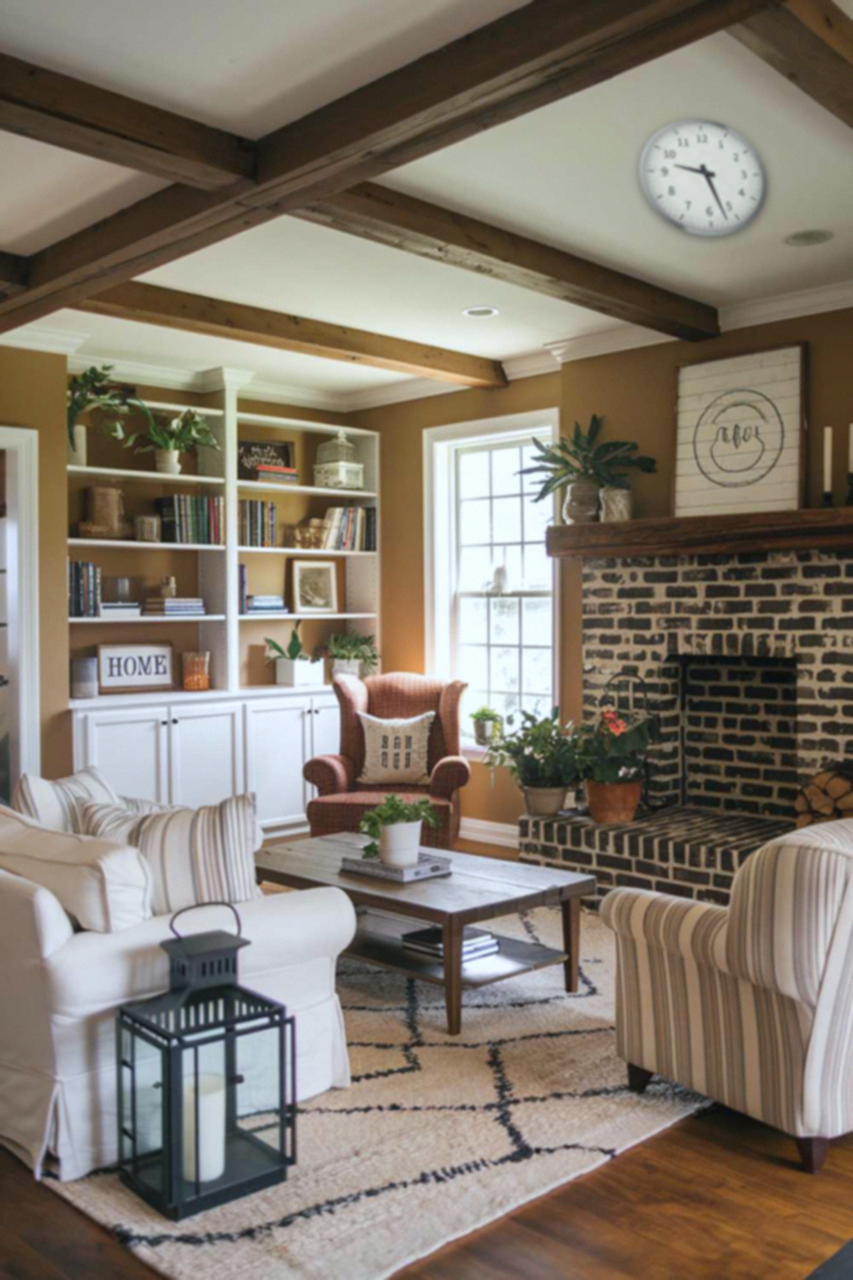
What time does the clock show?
9:27
